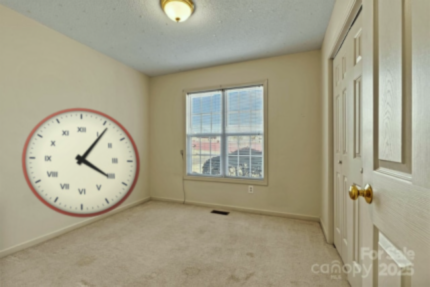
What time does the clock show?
4:06
